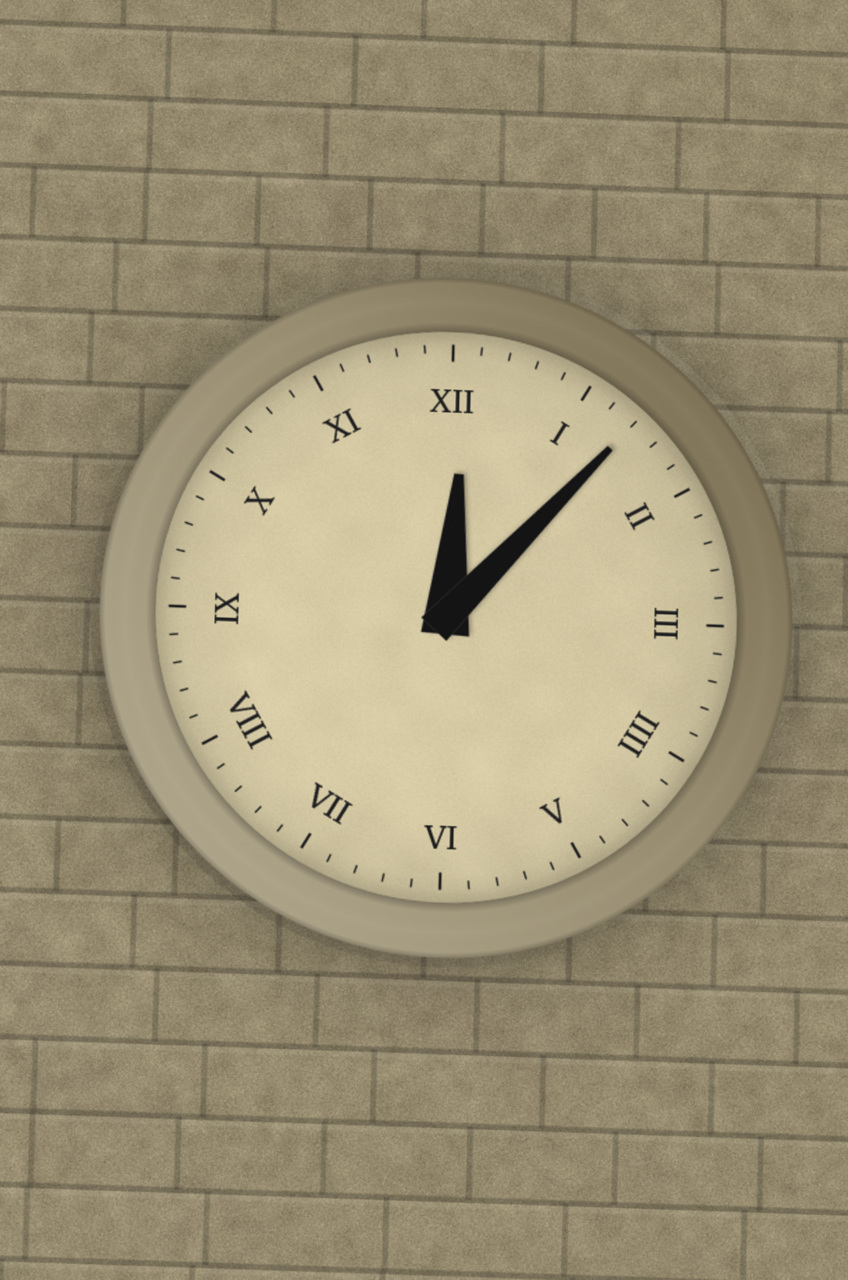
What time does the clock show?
12:07
